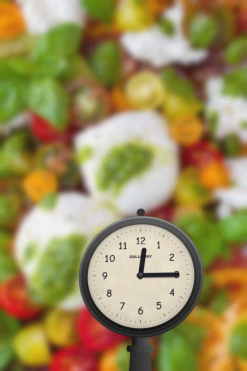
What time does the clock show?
12:15
